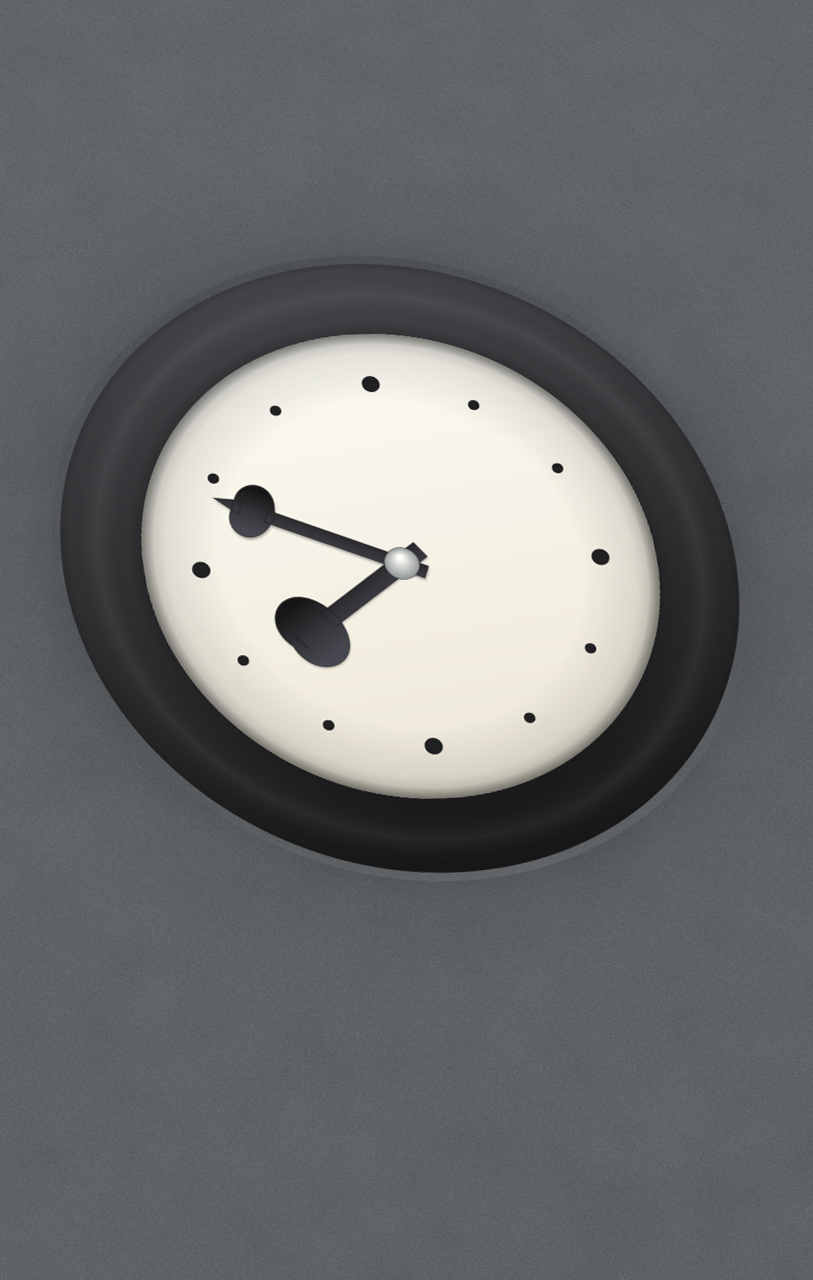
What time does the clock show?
7:49
